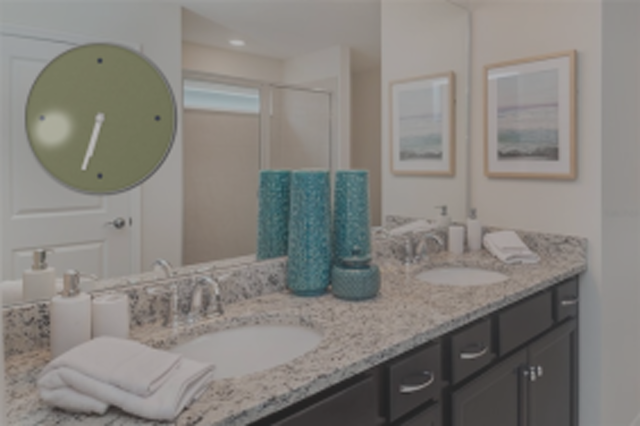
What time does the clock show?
6:33
